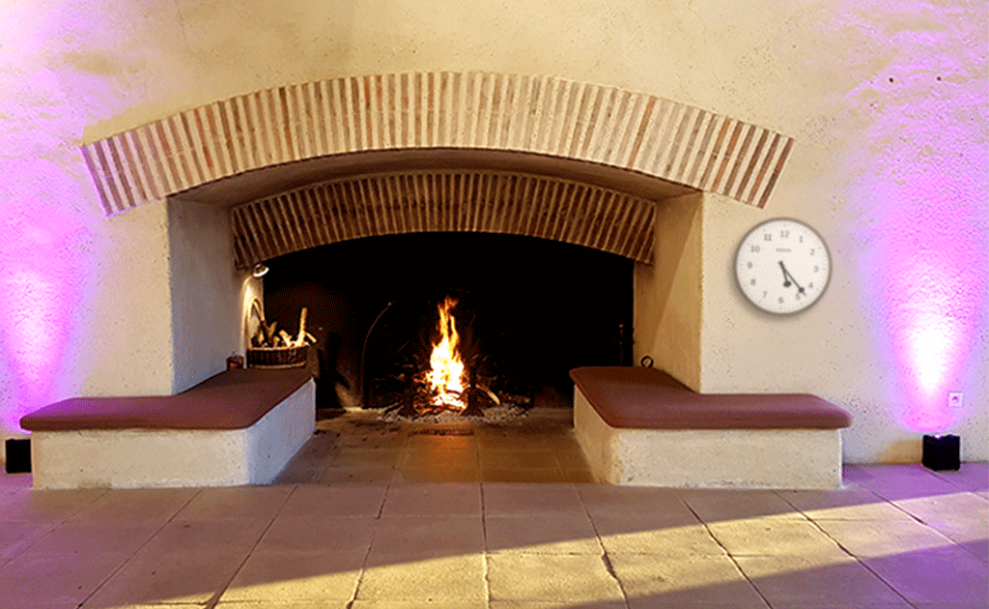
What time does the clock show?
5:23
